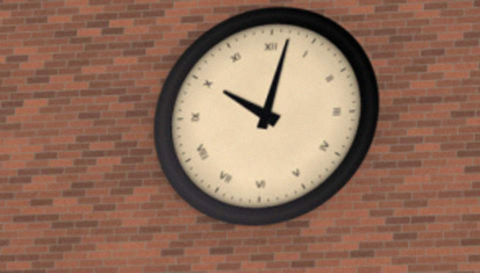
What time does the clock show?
10:02
